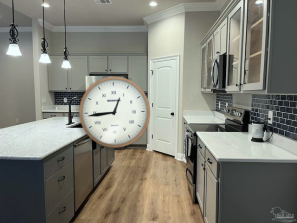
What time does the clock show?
12:44
